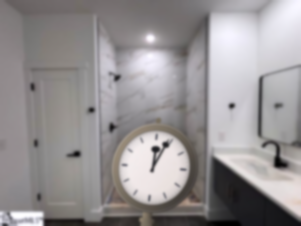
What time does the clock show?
12:04
